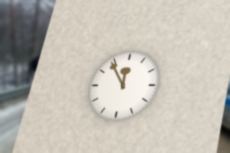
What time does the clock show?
11:54
